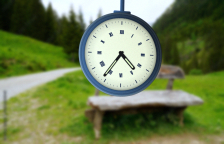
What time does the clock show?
4:36
